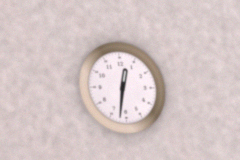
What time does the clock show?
12:32
